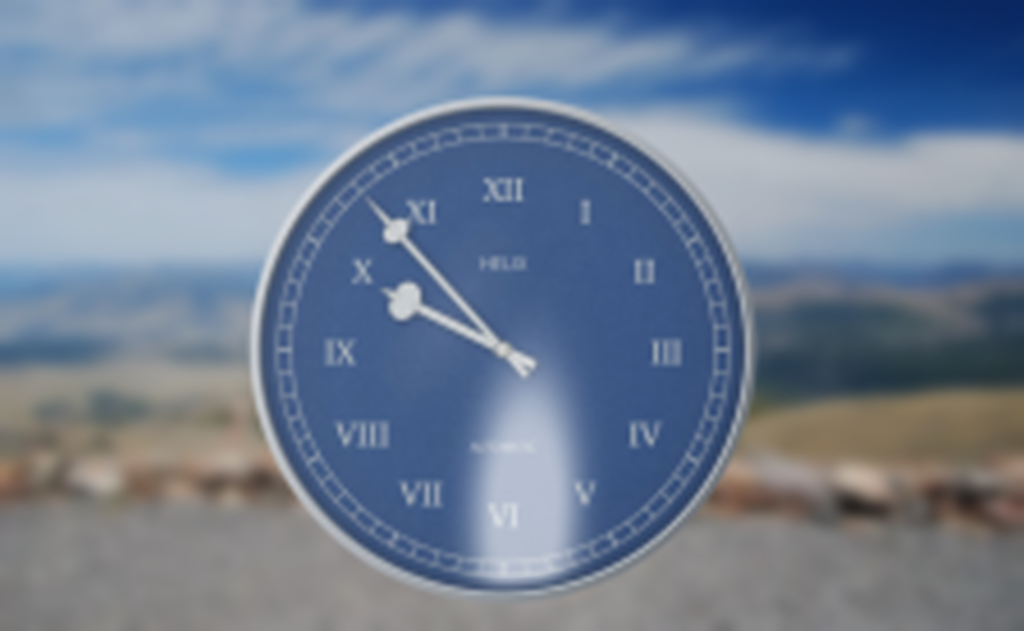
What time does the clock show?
9:53
